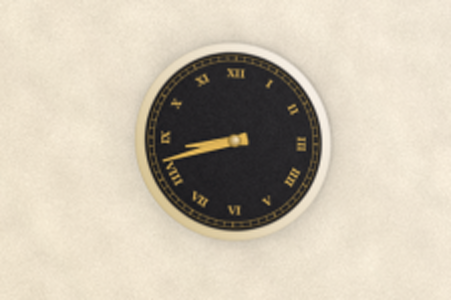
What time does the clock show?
8:42
